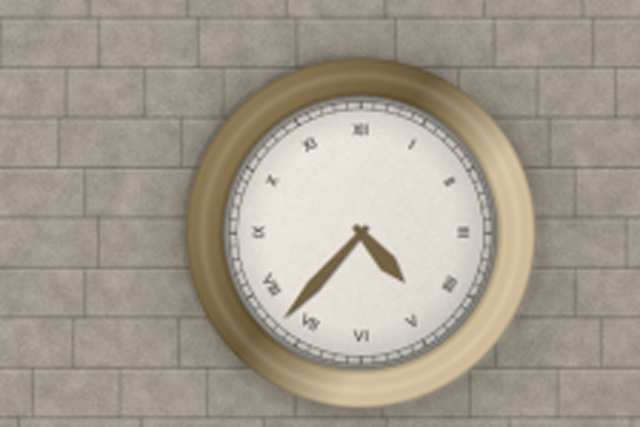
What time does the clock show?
4:37
